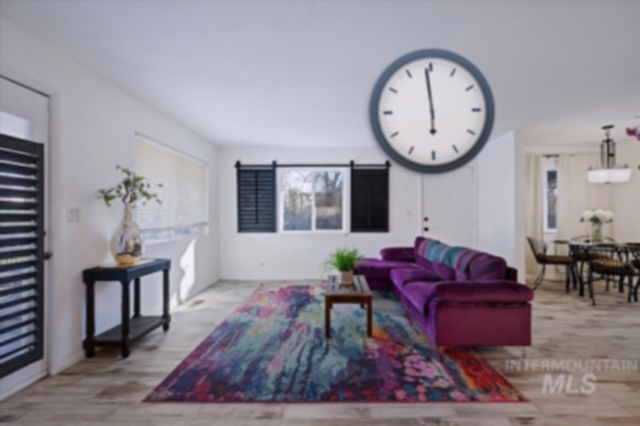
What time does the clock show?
5:59
